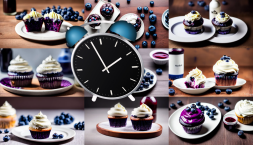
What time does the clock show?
1:57
